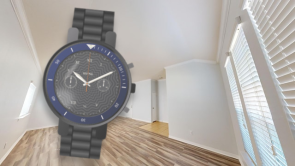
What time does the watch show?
10:10
